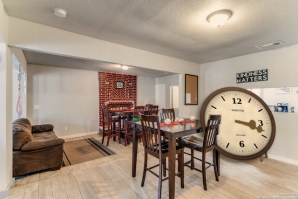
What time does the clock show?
3:18
